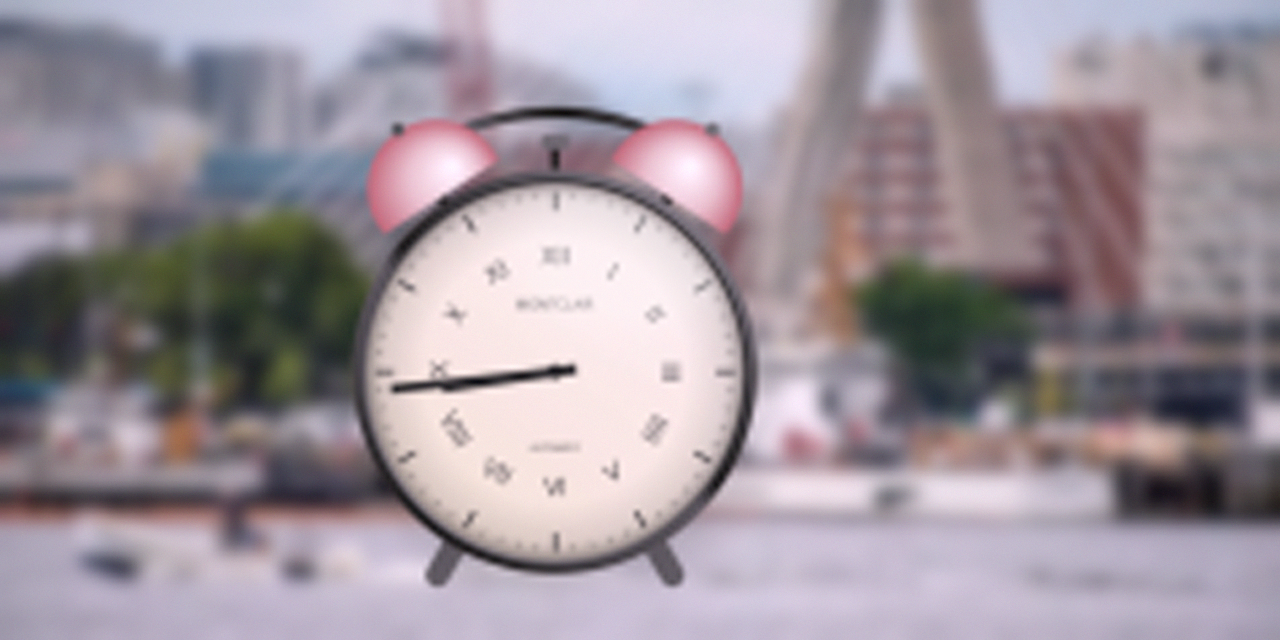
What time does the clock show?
8:44
